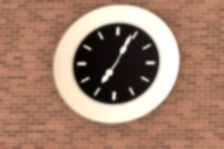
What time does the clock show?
7:04
